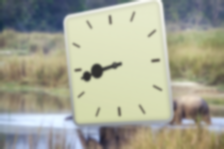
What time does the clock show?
8:43
